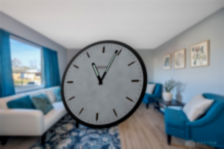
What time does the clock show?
11:04
